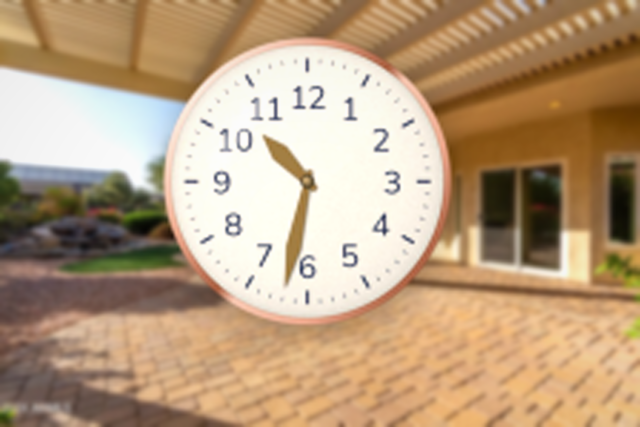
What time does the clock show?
10:32
